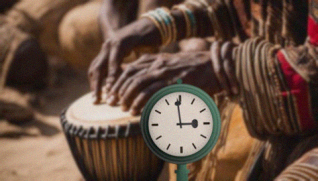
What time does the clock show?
2:59
